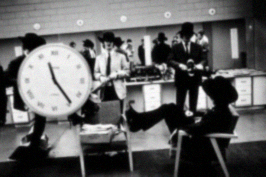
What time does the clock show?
11:24
